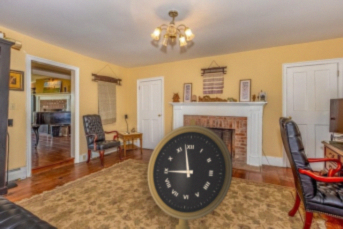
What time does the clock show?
8:58
